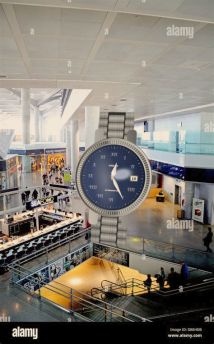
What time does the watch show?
12:25
